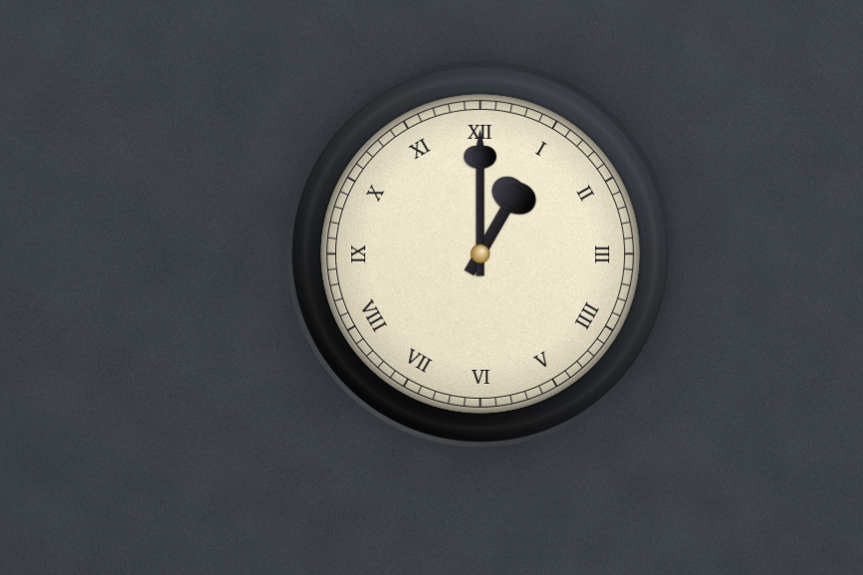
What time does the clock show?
1:00
